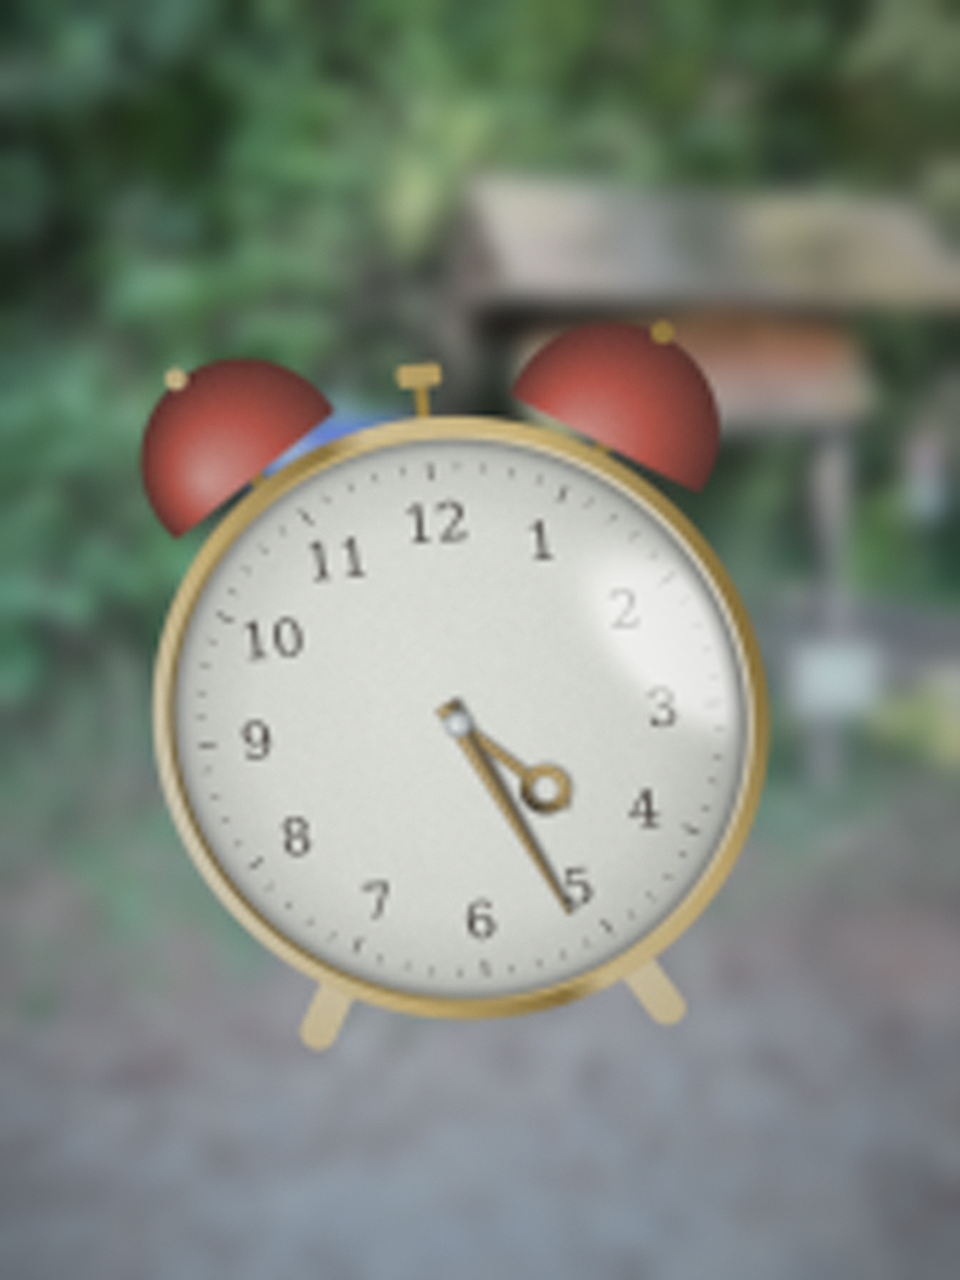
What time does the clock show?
4:26
